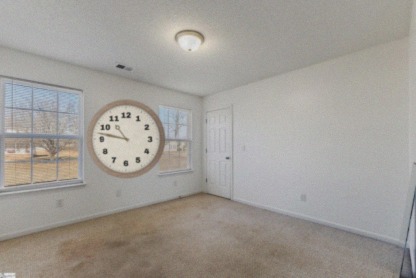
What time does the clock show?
10:47
